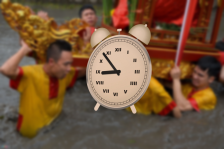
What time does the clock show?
8:53
